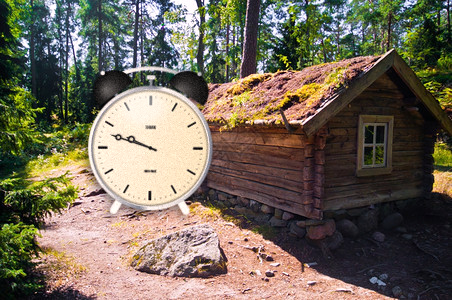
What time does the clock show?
9:48
